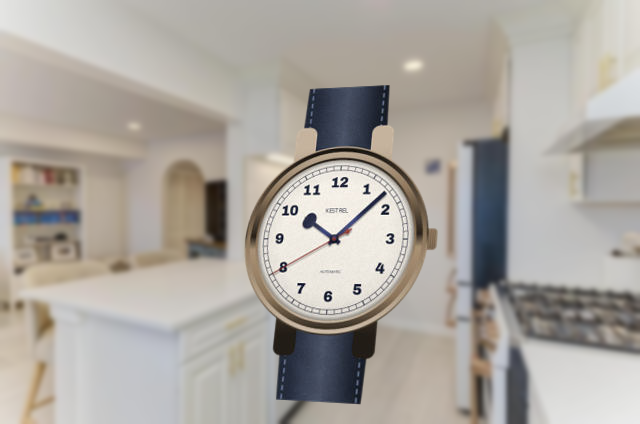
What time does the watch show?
10:07:40
